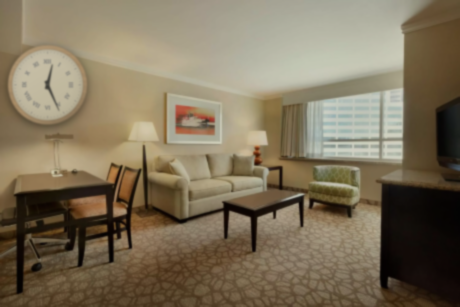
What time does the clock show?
12:26
